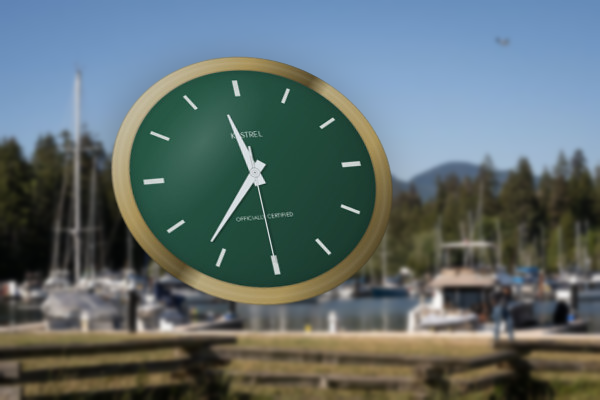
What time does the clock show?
11:36:30
